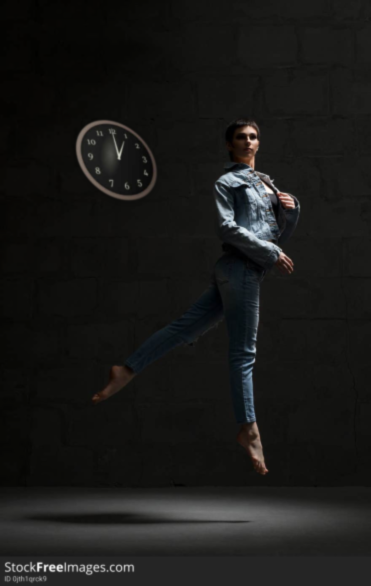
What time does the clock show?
1:00
